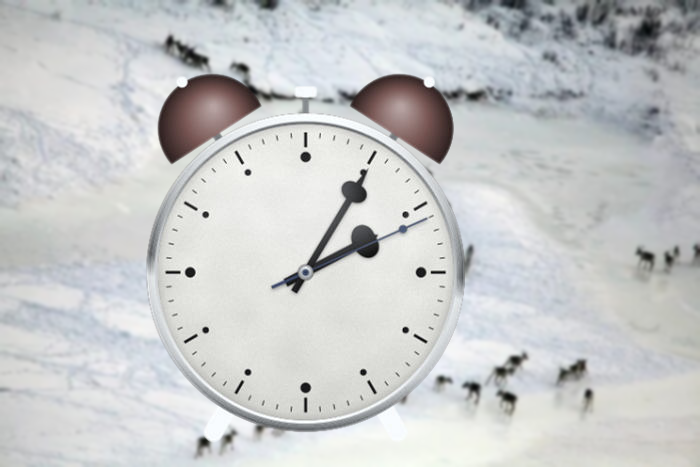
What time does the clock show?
2:05:11
